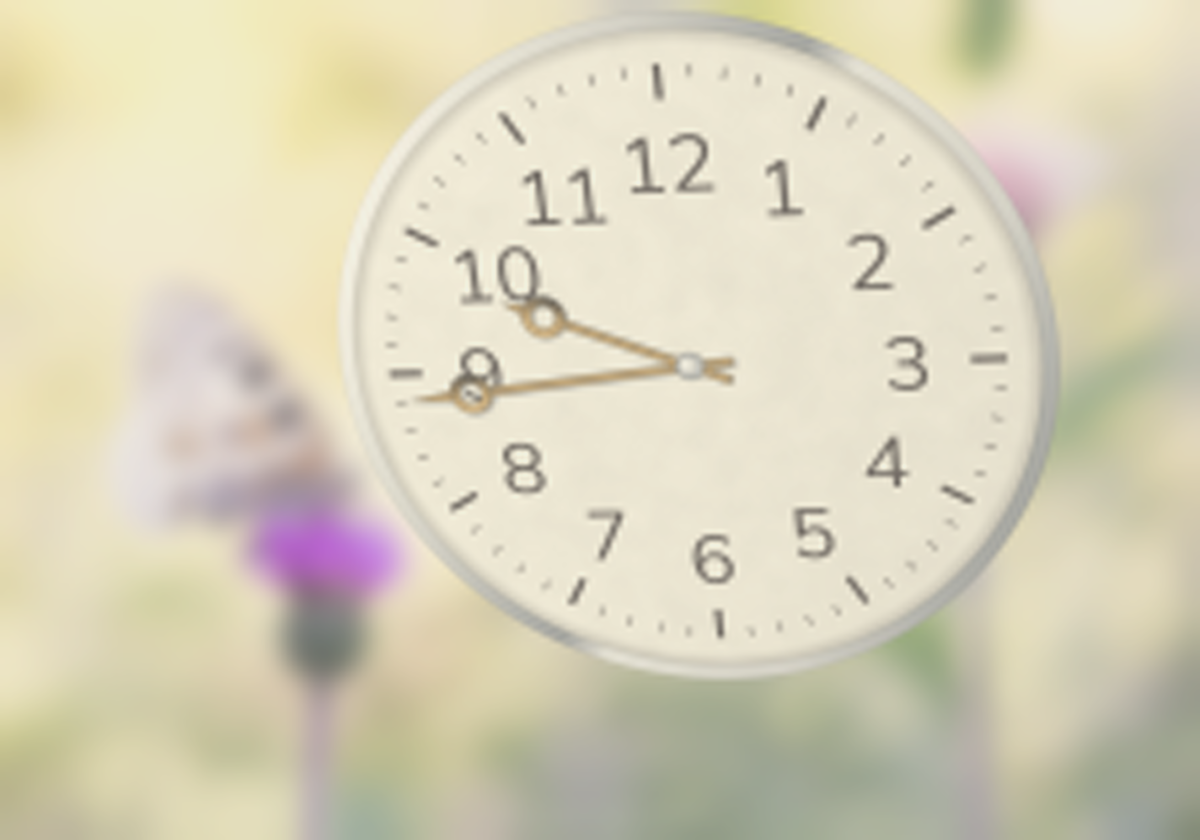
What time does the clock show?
9:44
